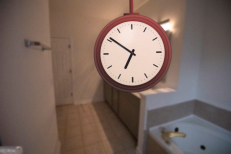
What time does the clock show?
6:51
